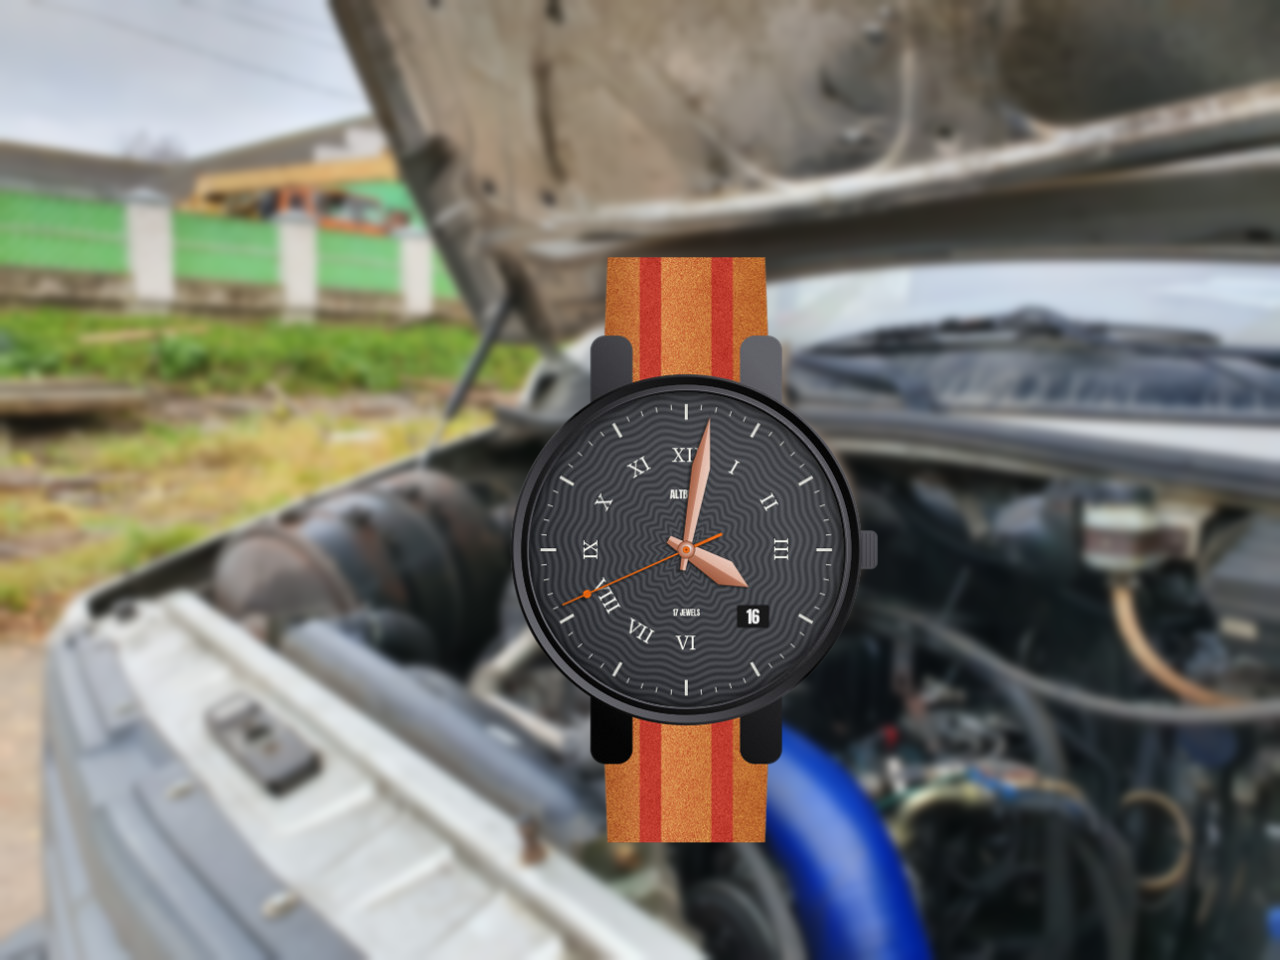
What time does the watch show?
4:01:41
